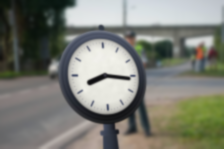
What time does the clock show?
8:16
